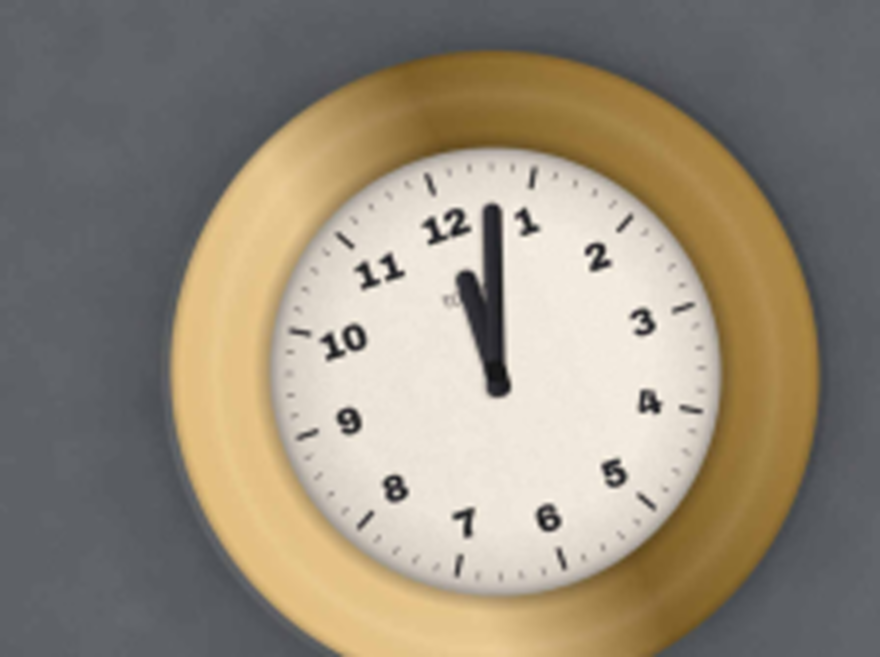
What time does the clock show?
12:03
